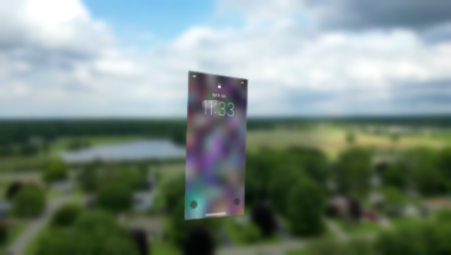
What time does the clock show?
11:33
